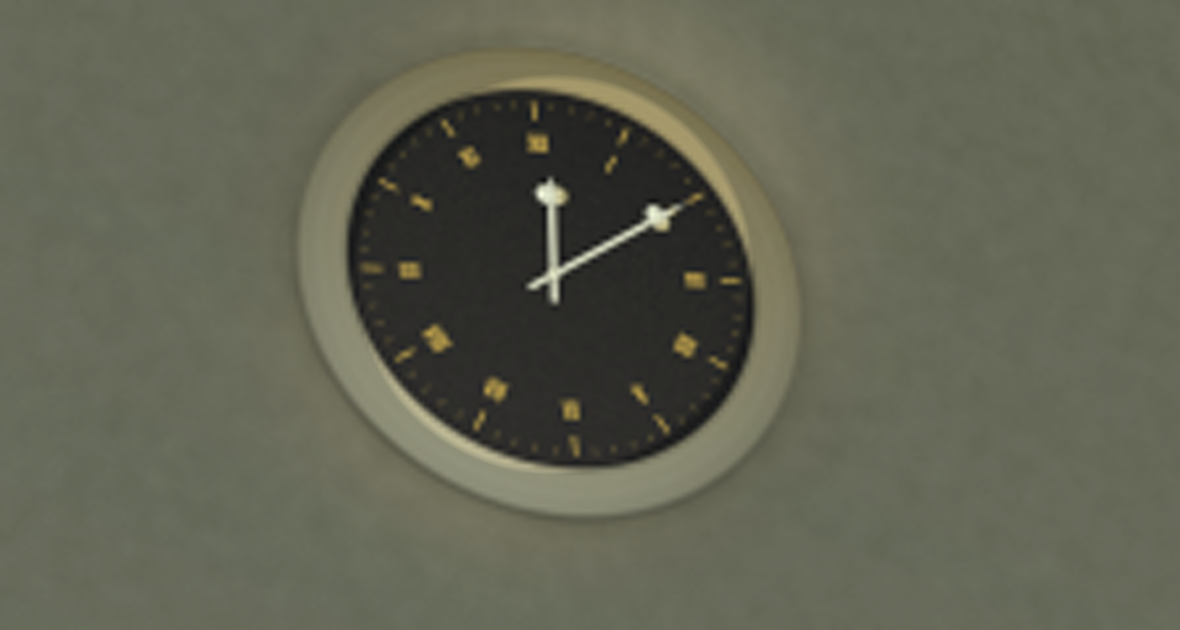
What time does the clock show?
12:10
